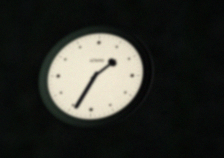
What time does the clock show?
1:34
